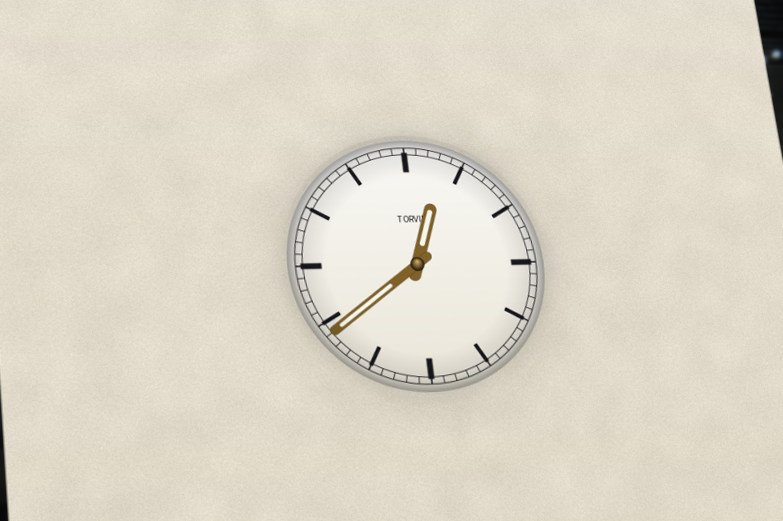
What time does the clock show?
12:39
